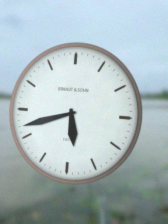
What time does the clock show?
5:42
